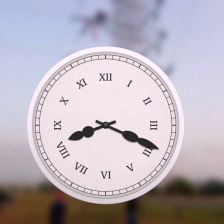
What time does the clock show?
8:19
